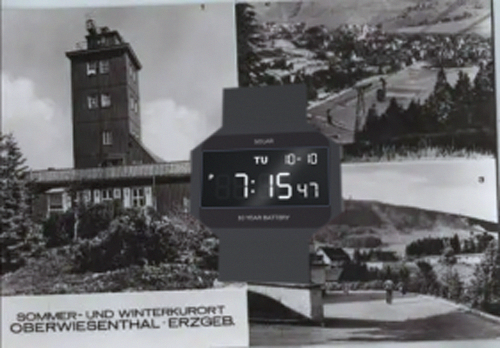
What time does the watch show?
7:15:47
